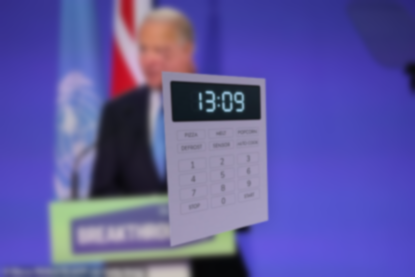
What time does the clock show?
13:09
